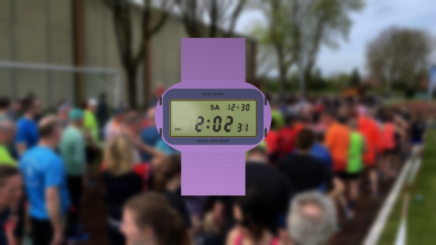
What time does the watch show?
2:02:31
